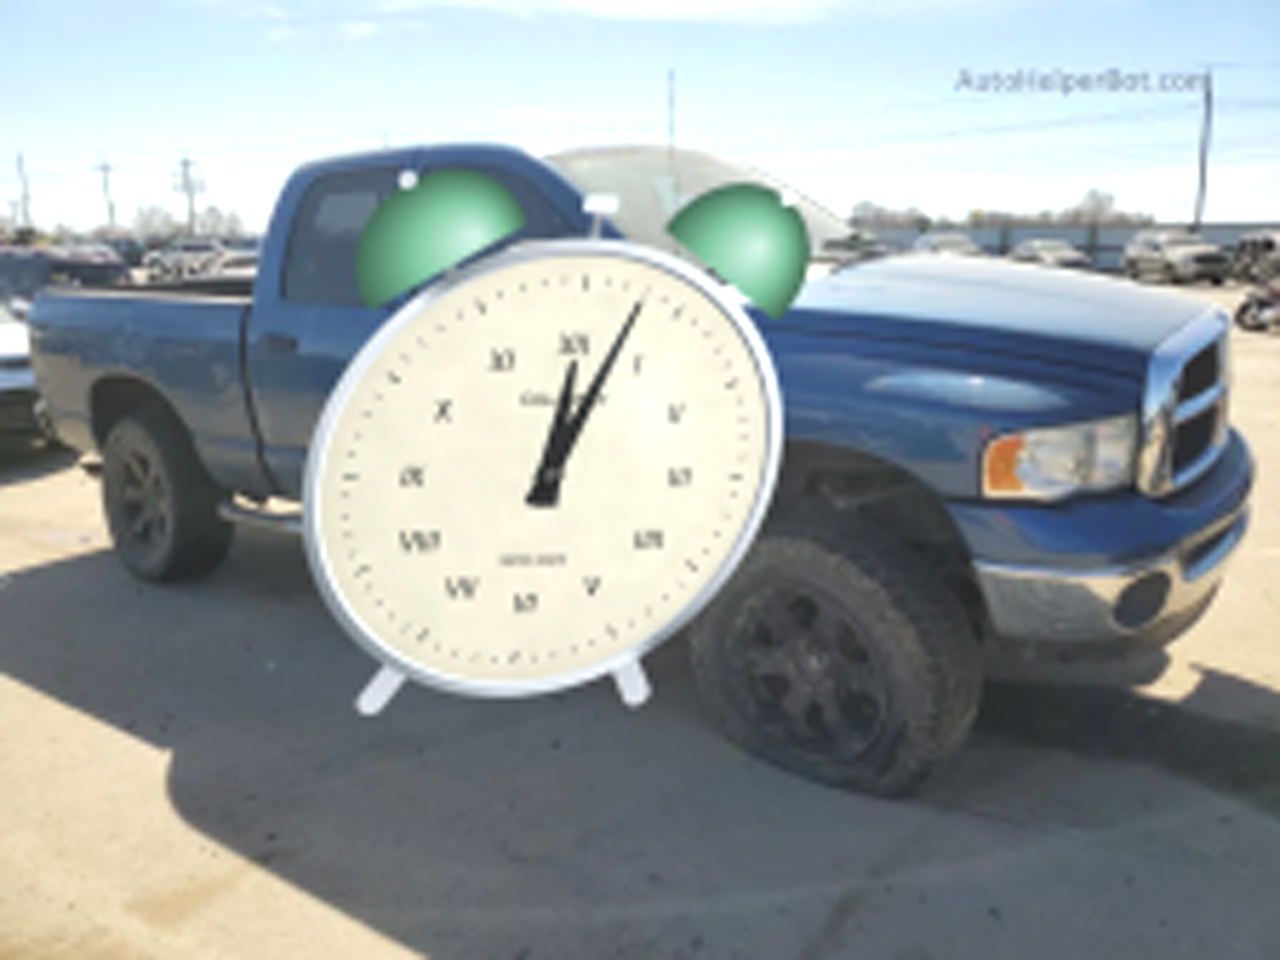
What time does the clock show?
12:03
